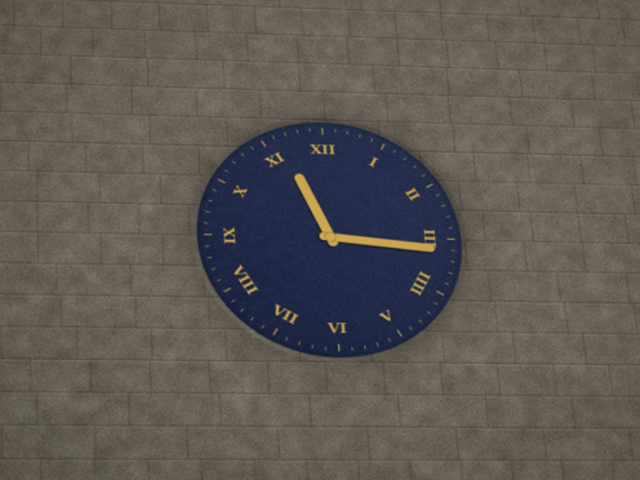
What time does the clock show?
11:16
